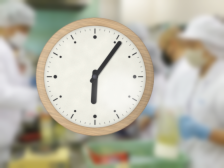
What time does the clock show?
6:06
